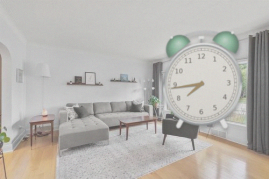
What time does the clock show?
7:44
